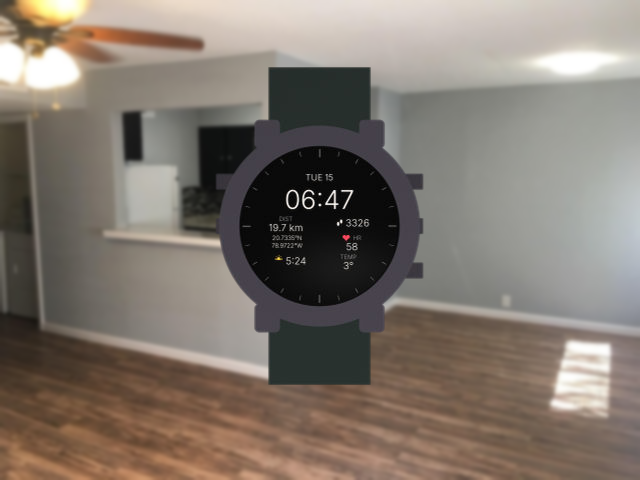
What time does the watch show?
6:47
